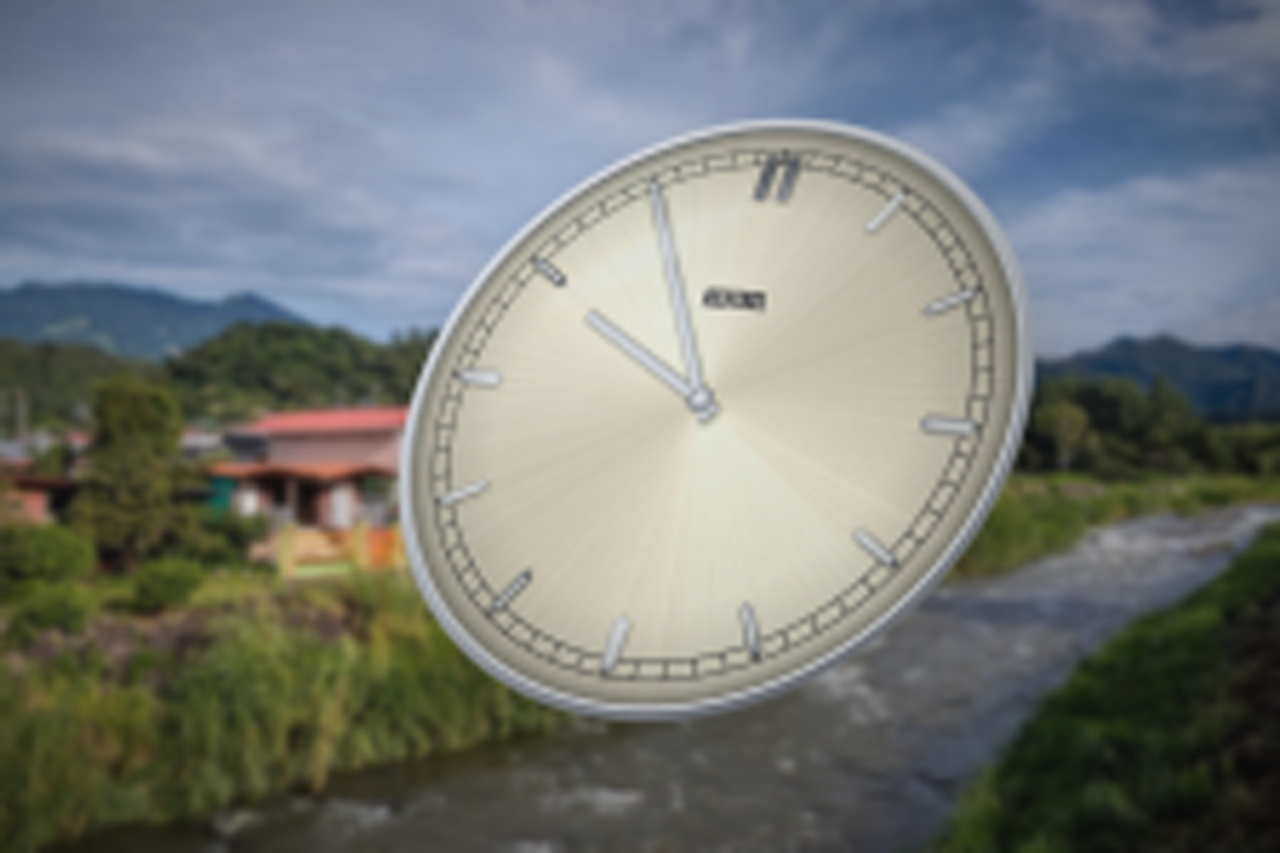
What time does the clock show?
9:55
